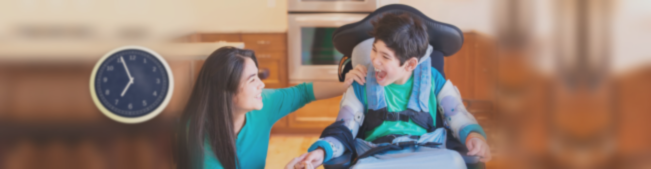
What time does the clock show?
6:56
